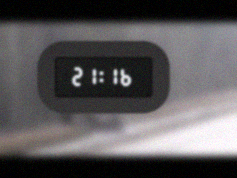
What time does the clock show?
21:16
